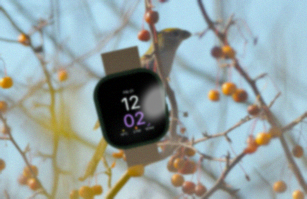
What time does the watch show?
12:02
